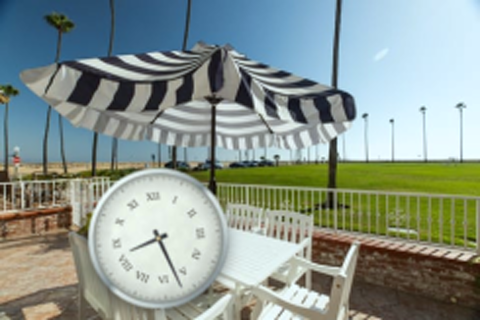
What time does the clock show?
8:27
